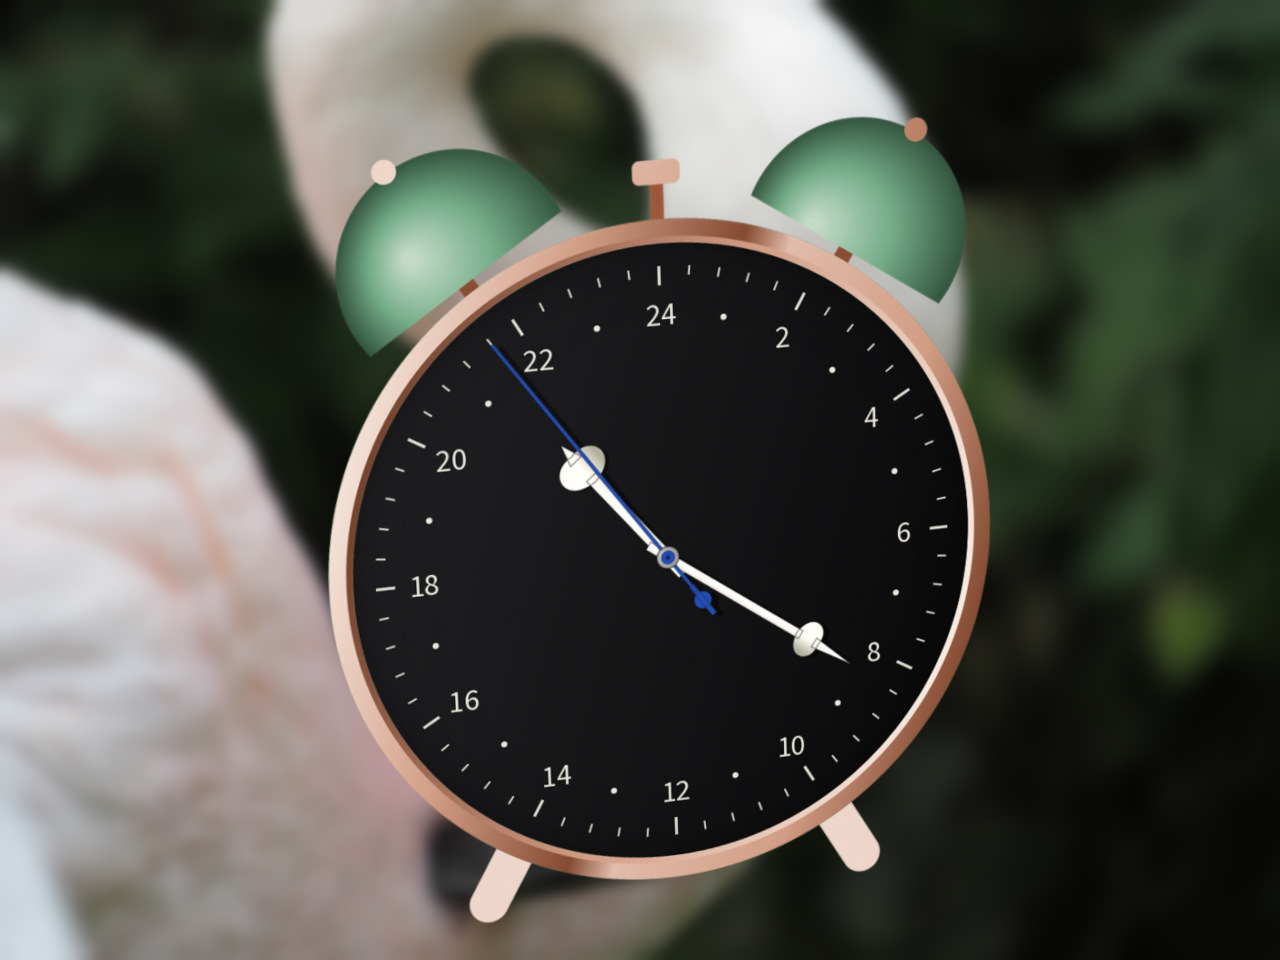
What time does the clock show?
21:20:54
